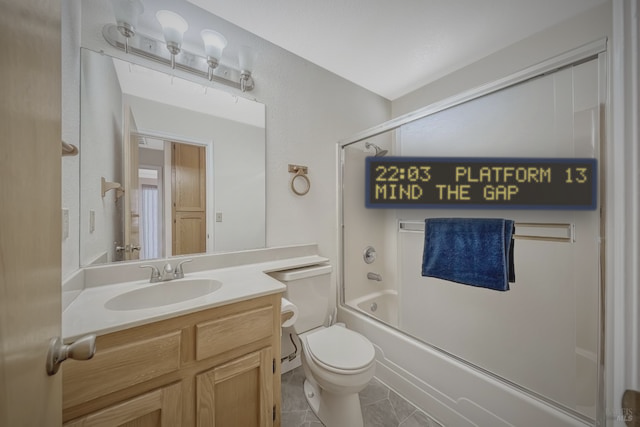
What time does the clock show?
22:03
